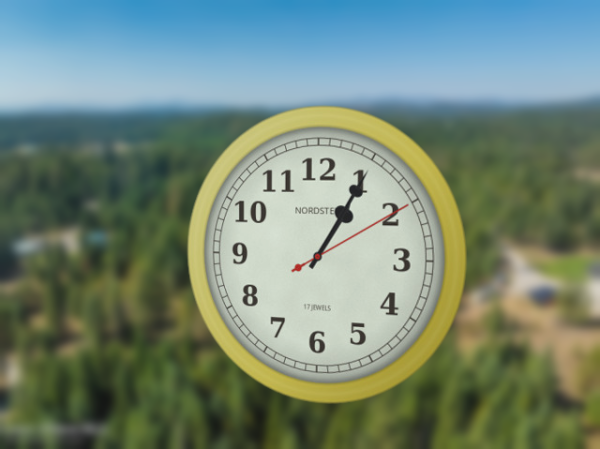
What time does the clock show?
1:05:10
